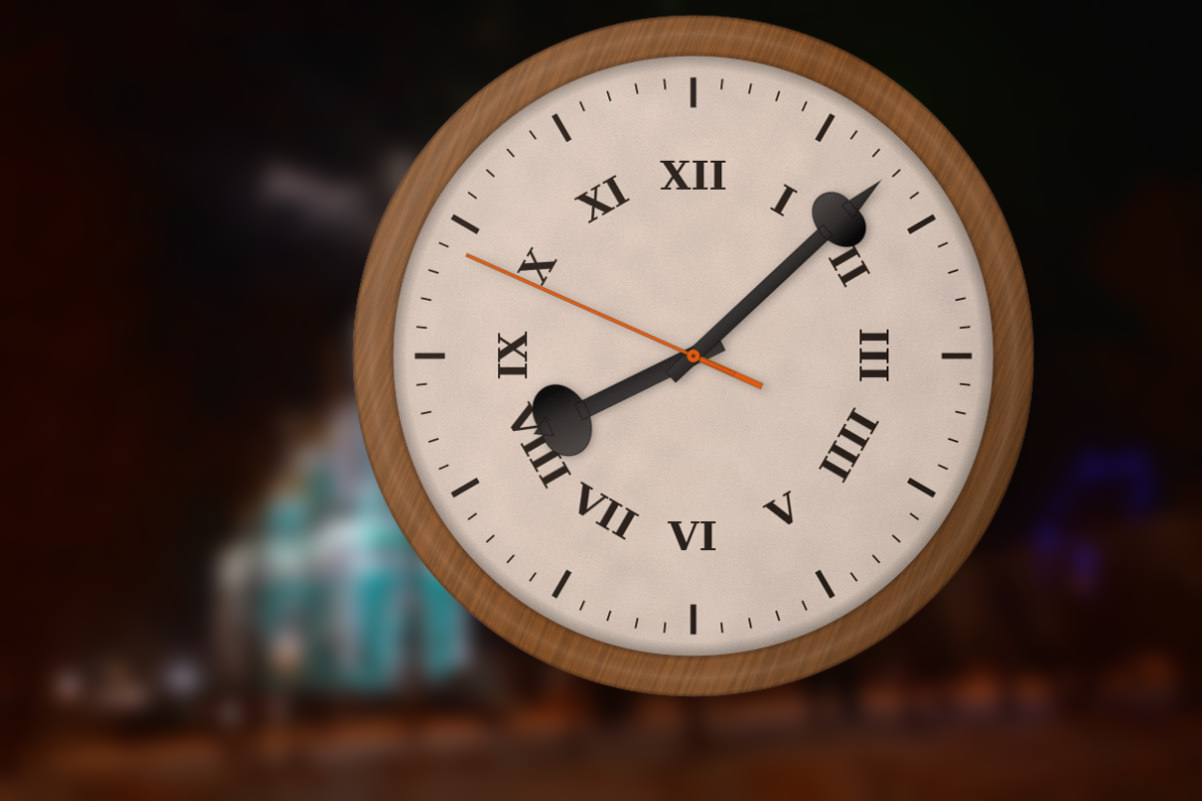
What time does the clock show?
8:07:49
